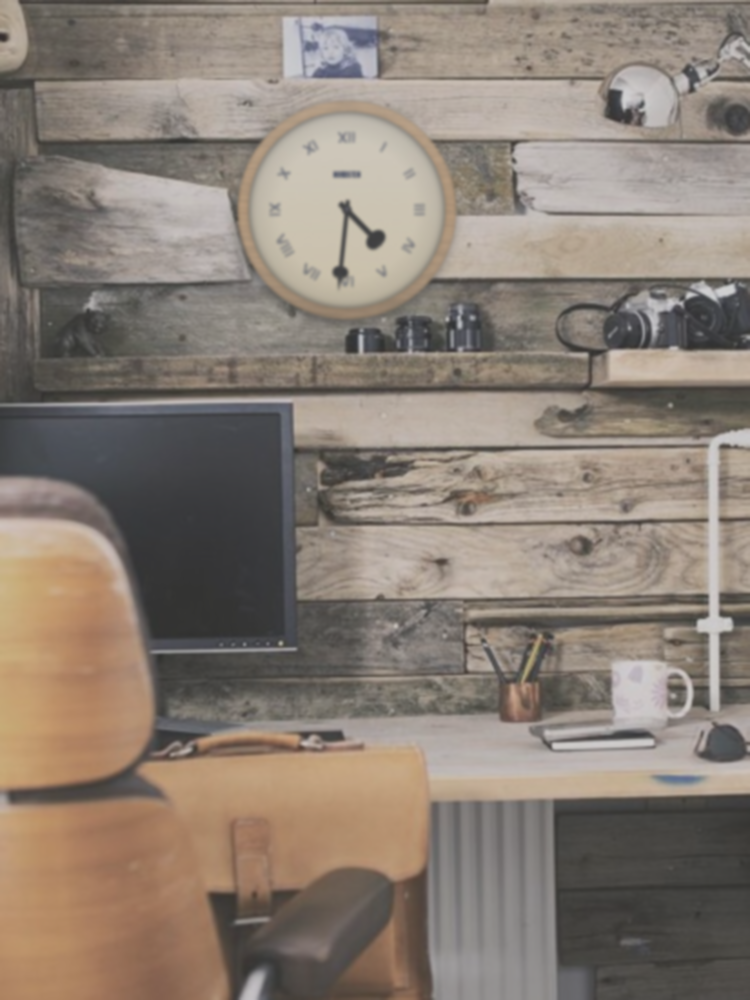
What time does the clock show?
4:31
